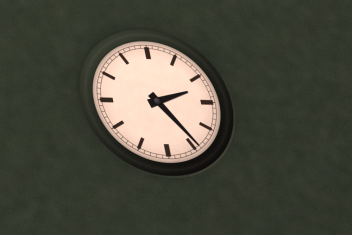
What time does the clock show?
2:24
